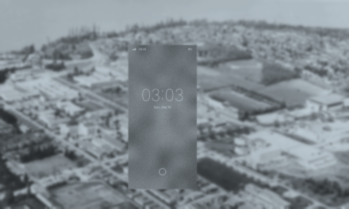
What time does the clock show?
3:03
